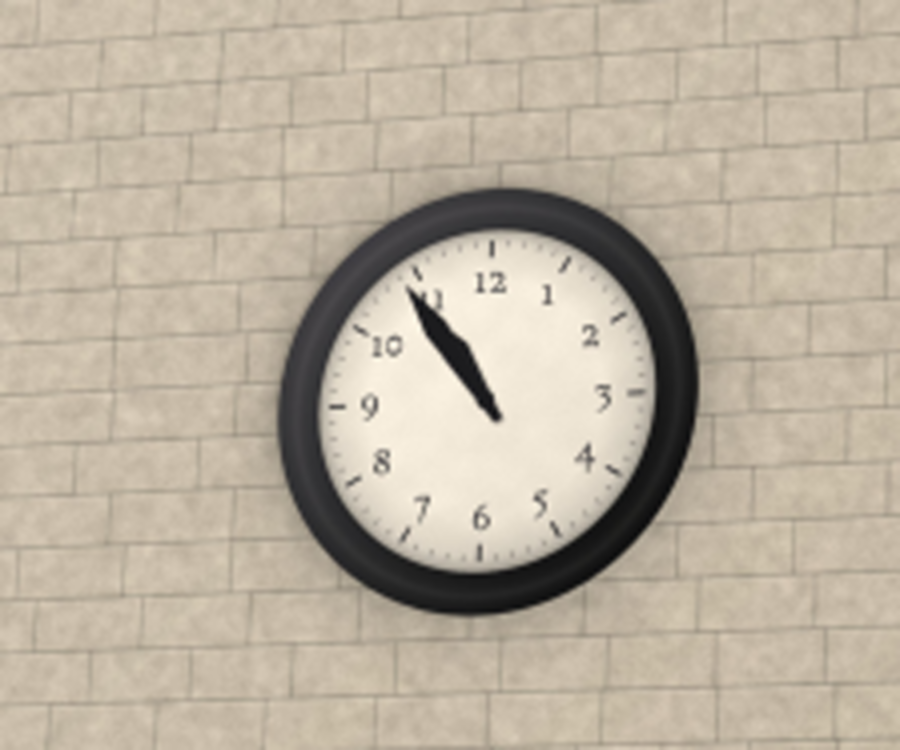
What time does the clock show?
10:54
